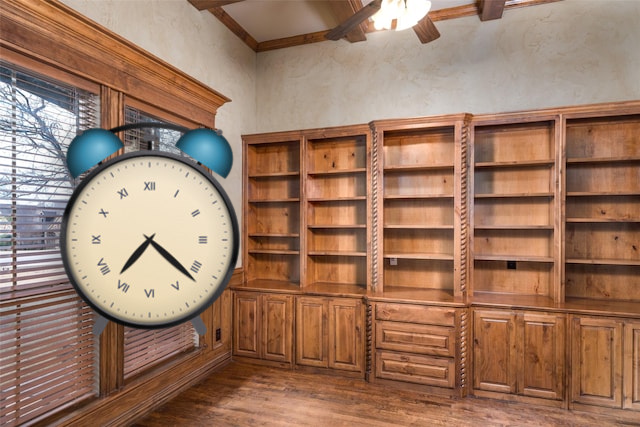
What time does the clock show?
7:22
